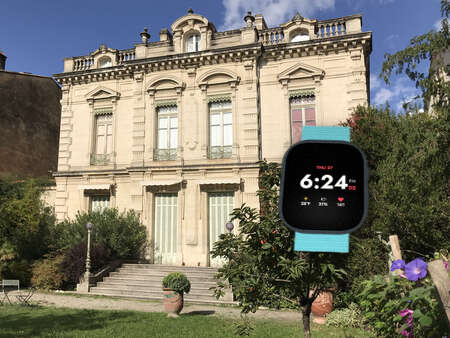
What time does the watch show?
6:24
